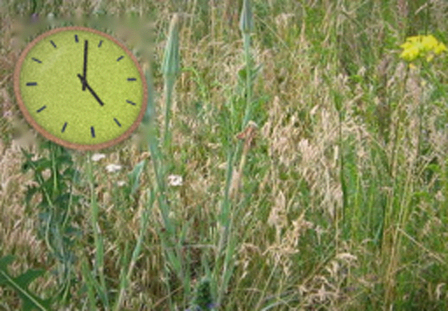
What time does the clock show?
5:02
